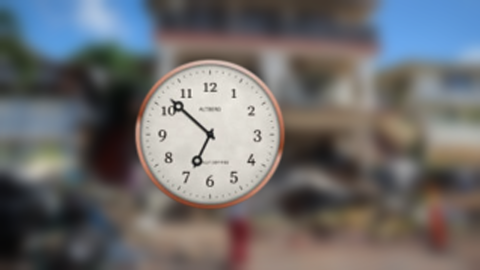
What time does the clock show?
6:52
